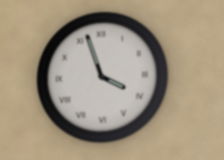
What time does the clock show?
3:57
